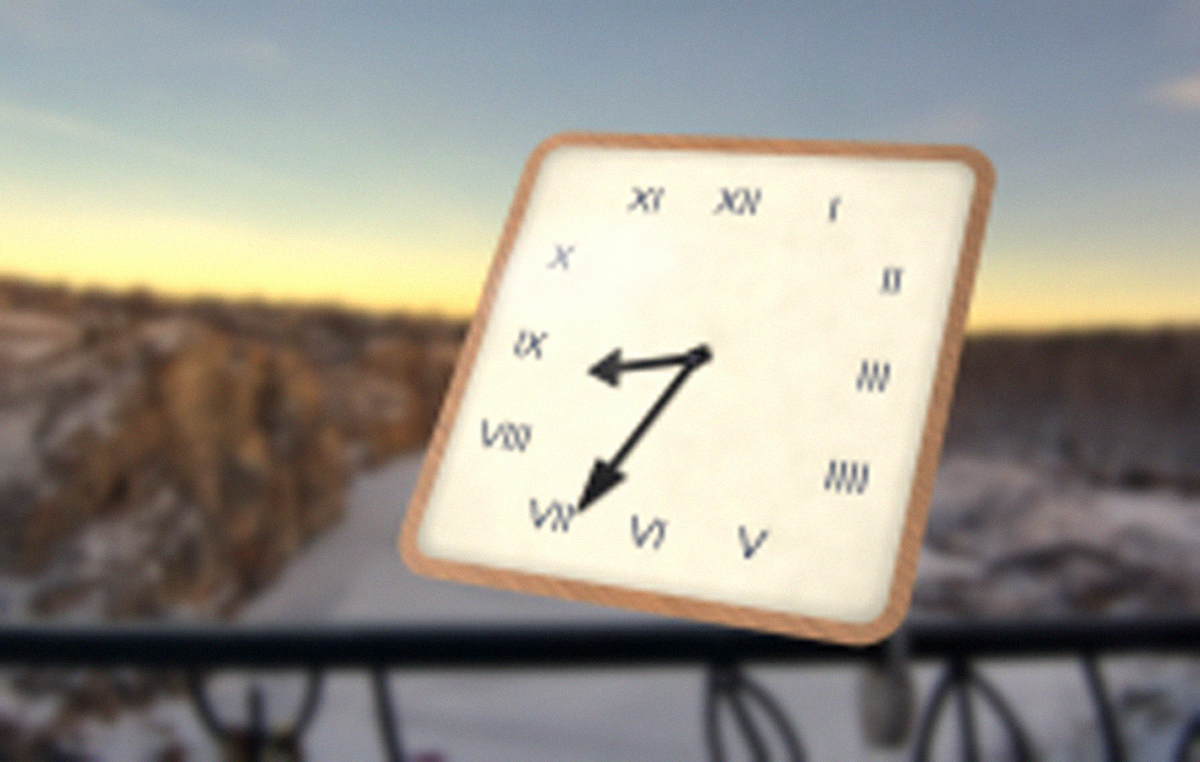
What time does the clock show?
8:34
